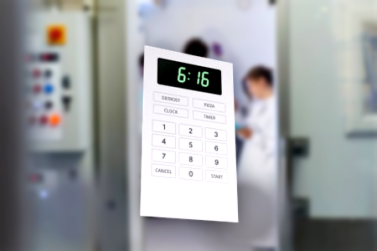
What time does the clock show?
6:16
